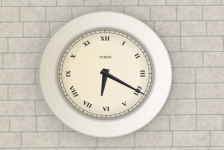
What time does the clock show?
6:20
